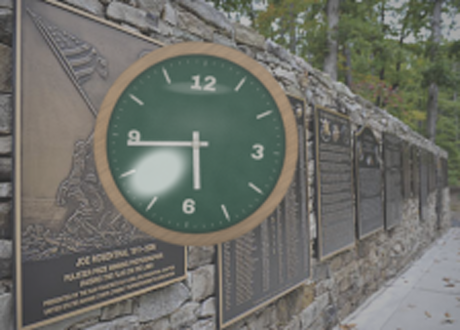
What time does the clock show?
5:44
